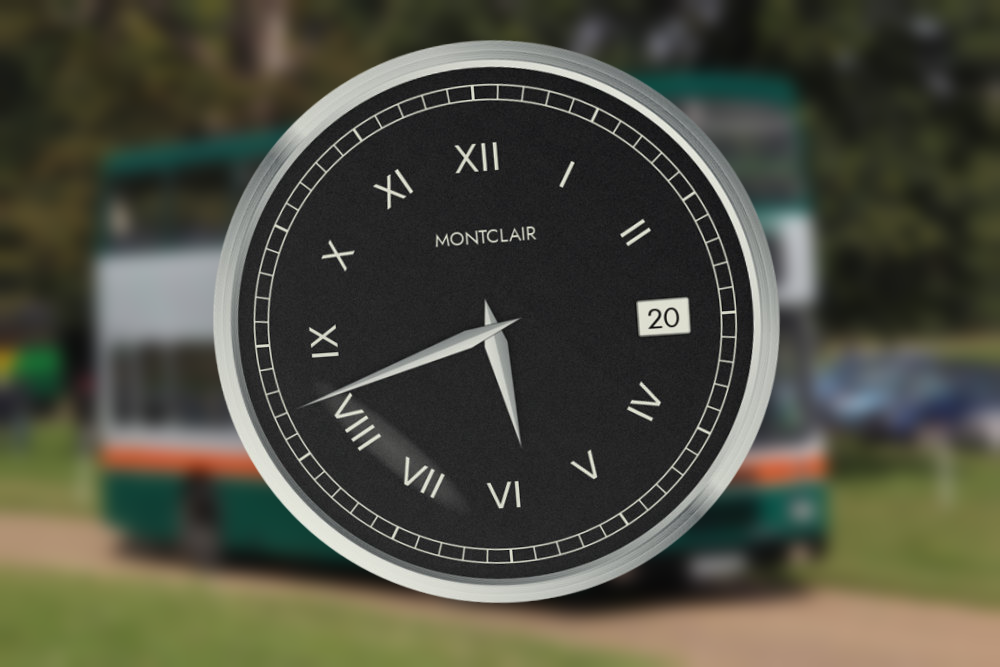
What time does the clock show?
5:42
